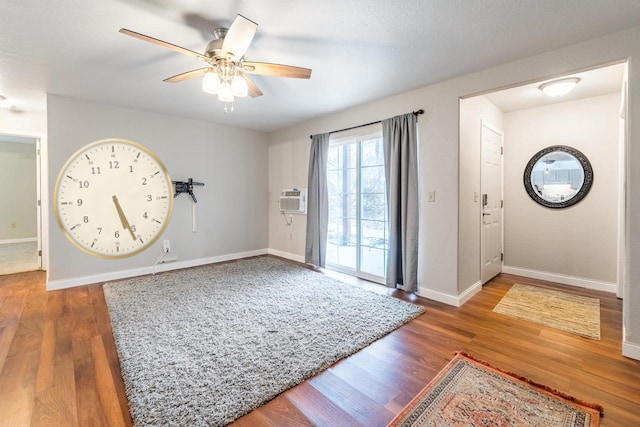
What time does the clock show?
5:26
